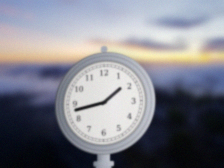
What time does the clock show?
1:43
